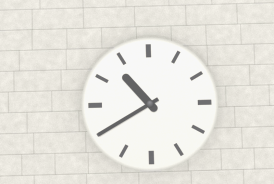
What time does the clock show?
10:40
